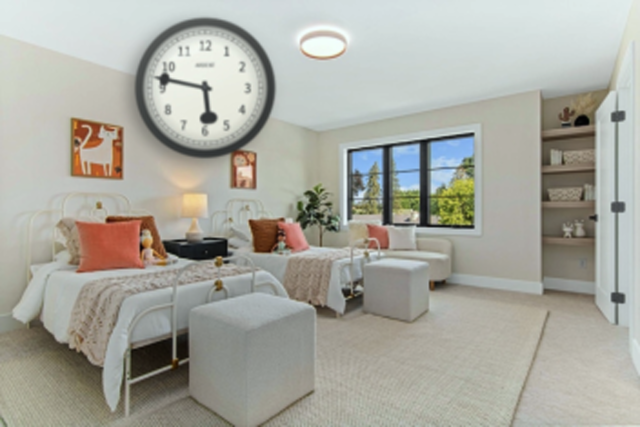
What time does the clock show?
5:47
